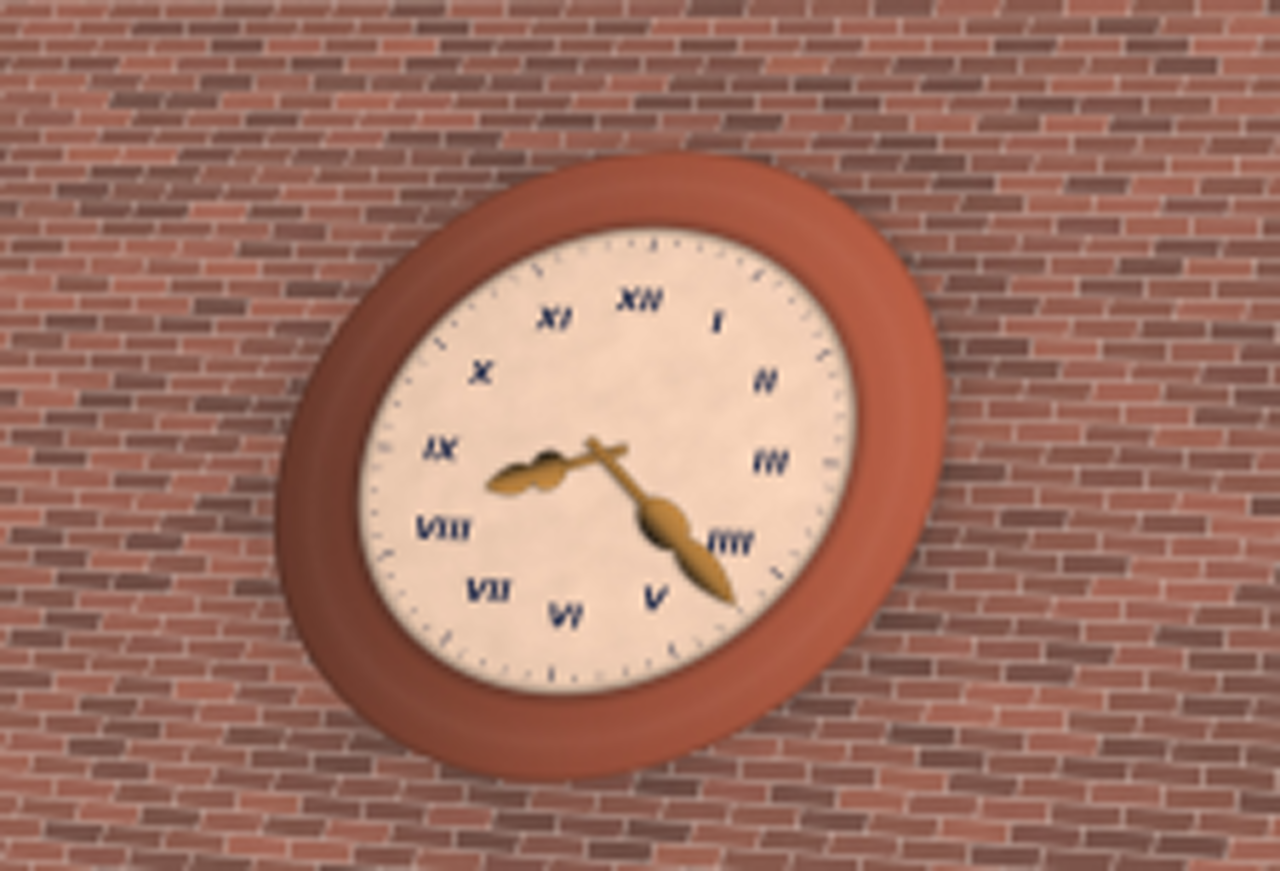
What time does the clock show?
8:22
